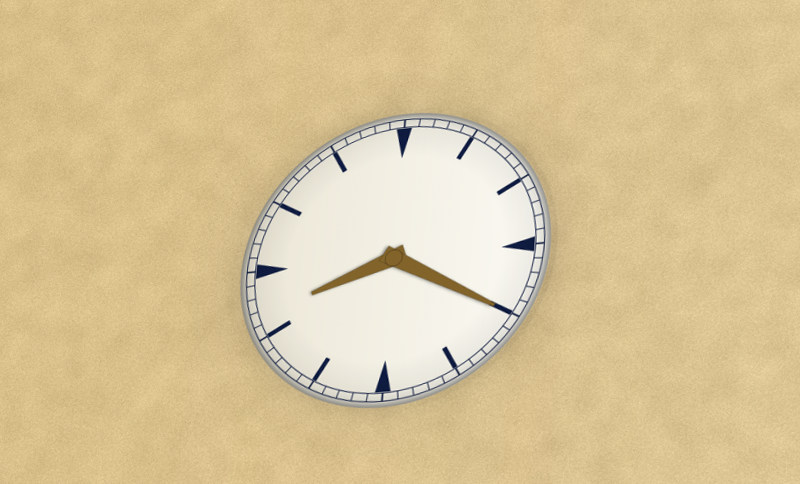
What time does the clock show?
8:20
